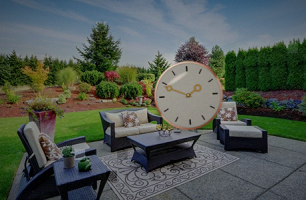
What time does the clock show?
1:49
